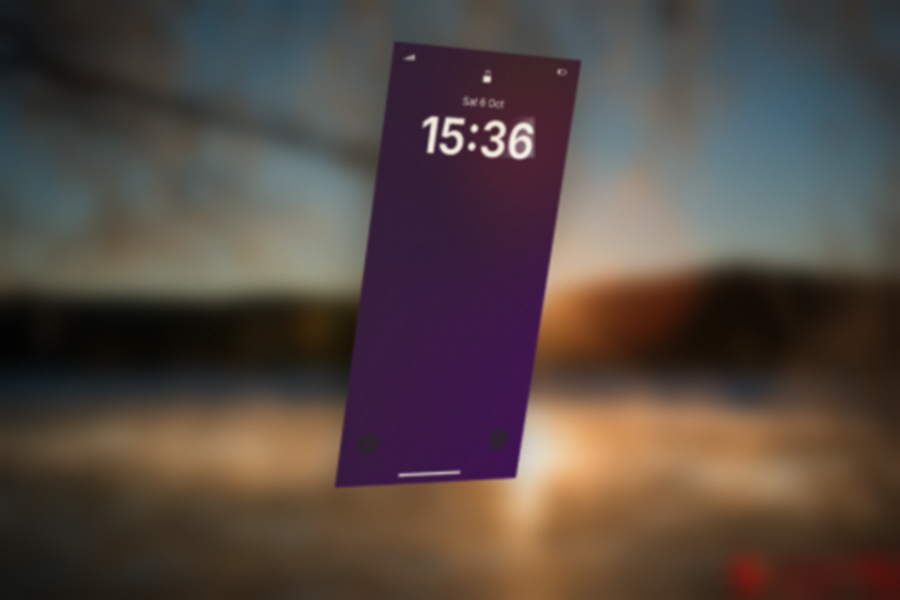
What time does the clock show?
15:36
